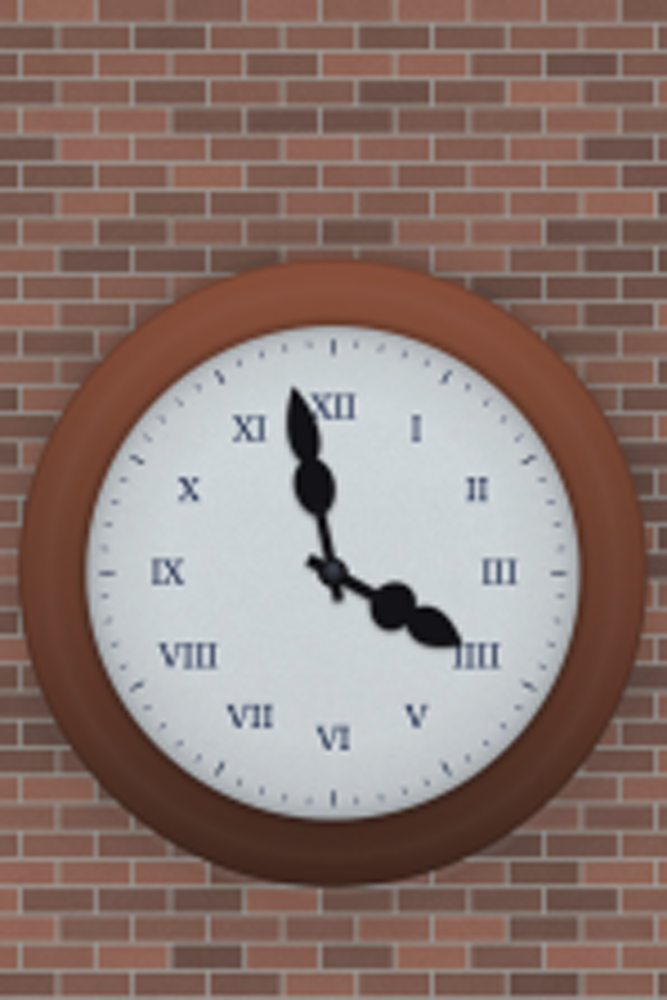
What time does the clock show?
3:58
